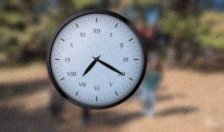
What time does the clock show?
7:20
